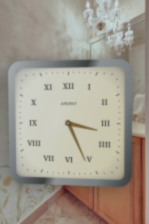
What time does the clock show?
3:26
